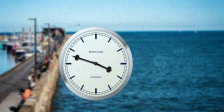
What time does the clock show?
3:48
